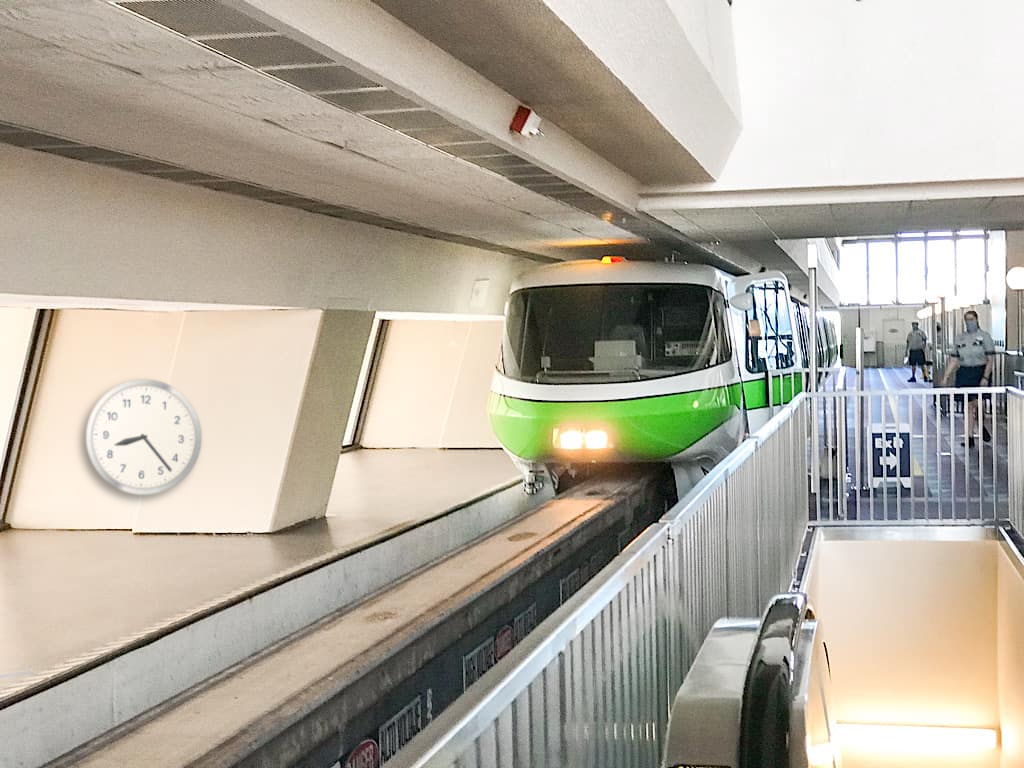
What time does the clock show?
8:23
